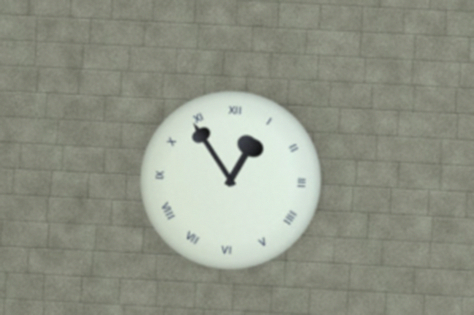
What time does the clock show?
12:54
